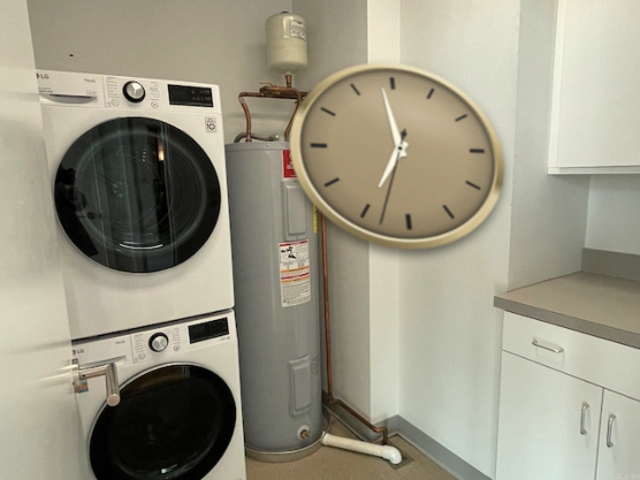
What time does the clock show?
6:58:33
